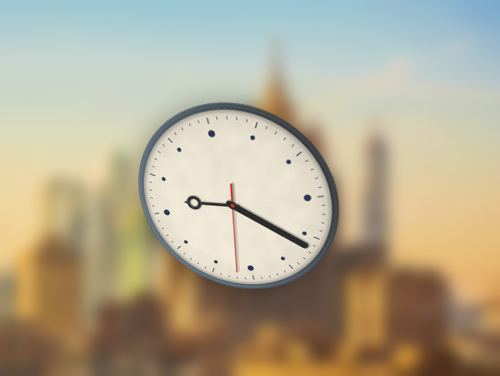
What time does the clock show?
9:21:32
